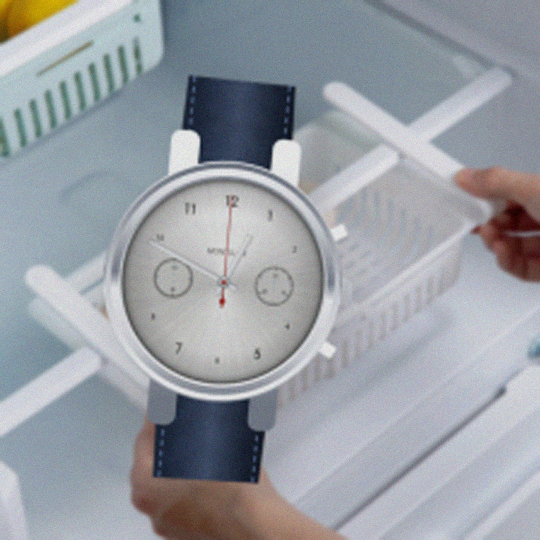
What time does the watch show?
12:49
